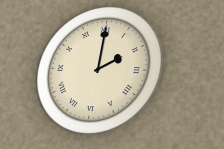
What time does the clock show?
2:00
